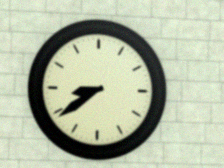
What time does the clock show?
8:39
